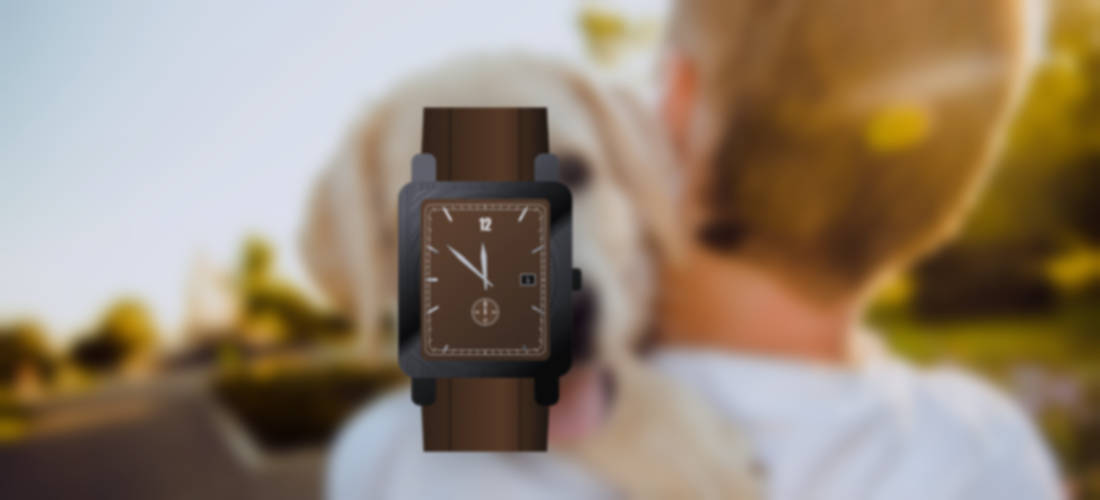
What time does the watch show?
11:52
